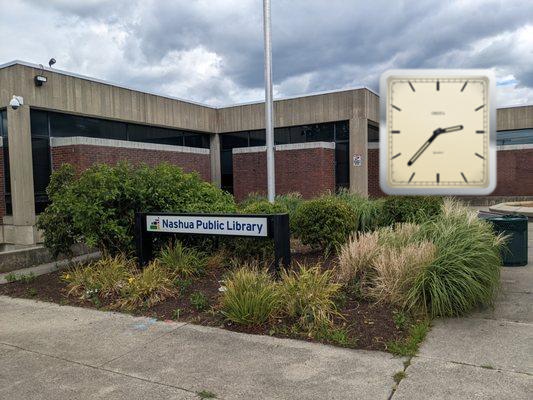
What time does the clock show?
2:37
